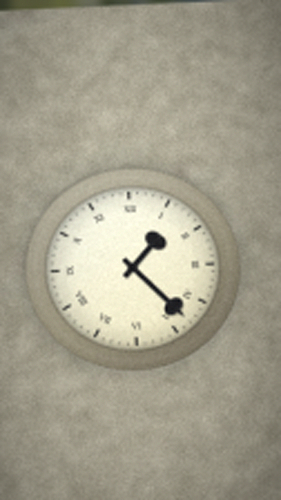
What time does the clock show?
1:23
